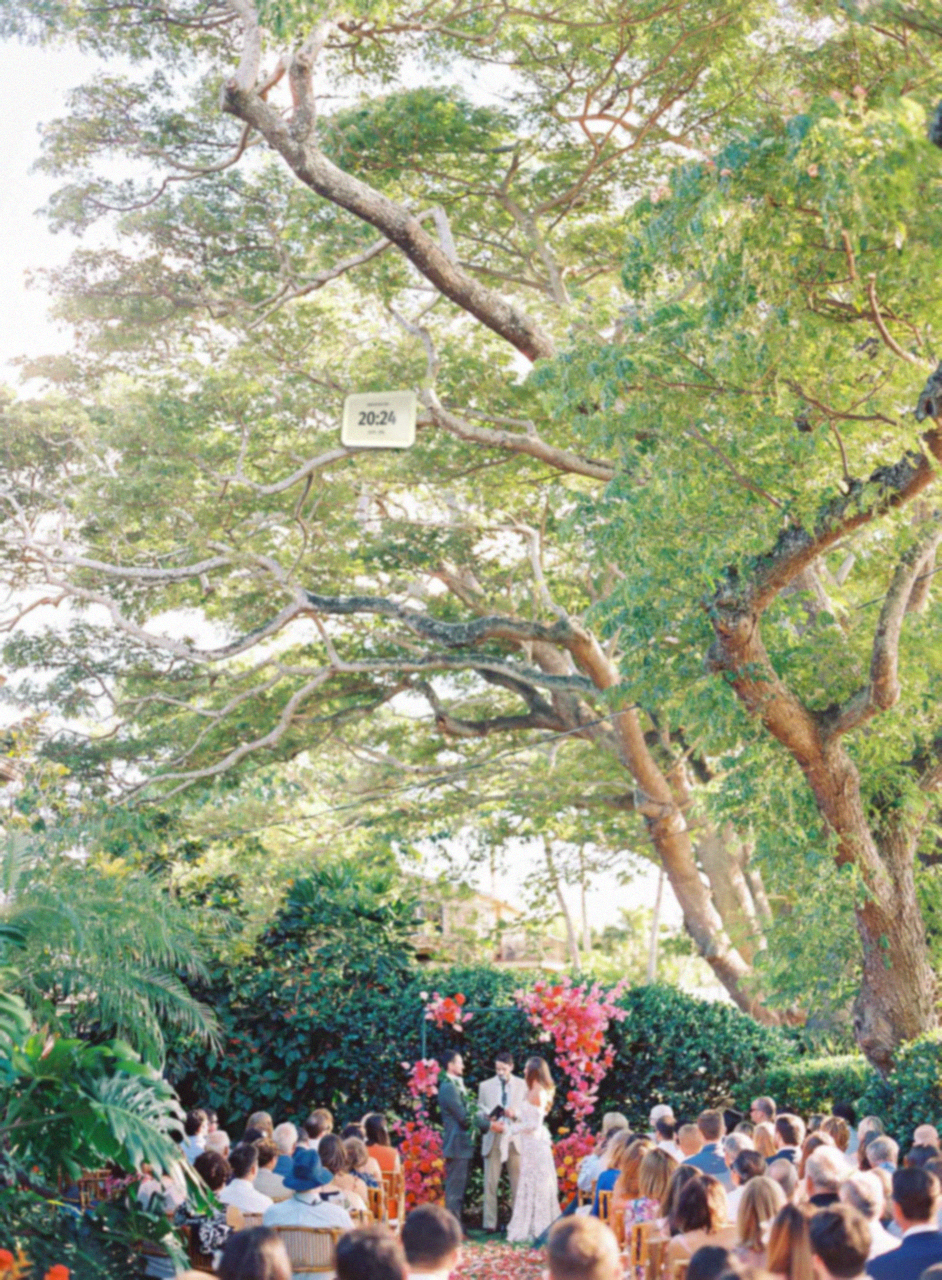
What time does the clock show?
20:24
